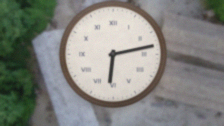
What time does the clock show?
6:13
